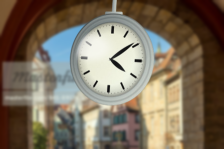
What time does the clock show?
4:09
